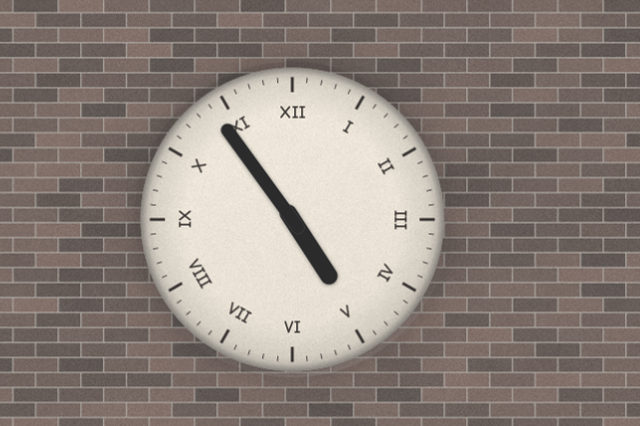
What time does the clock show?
4:54
